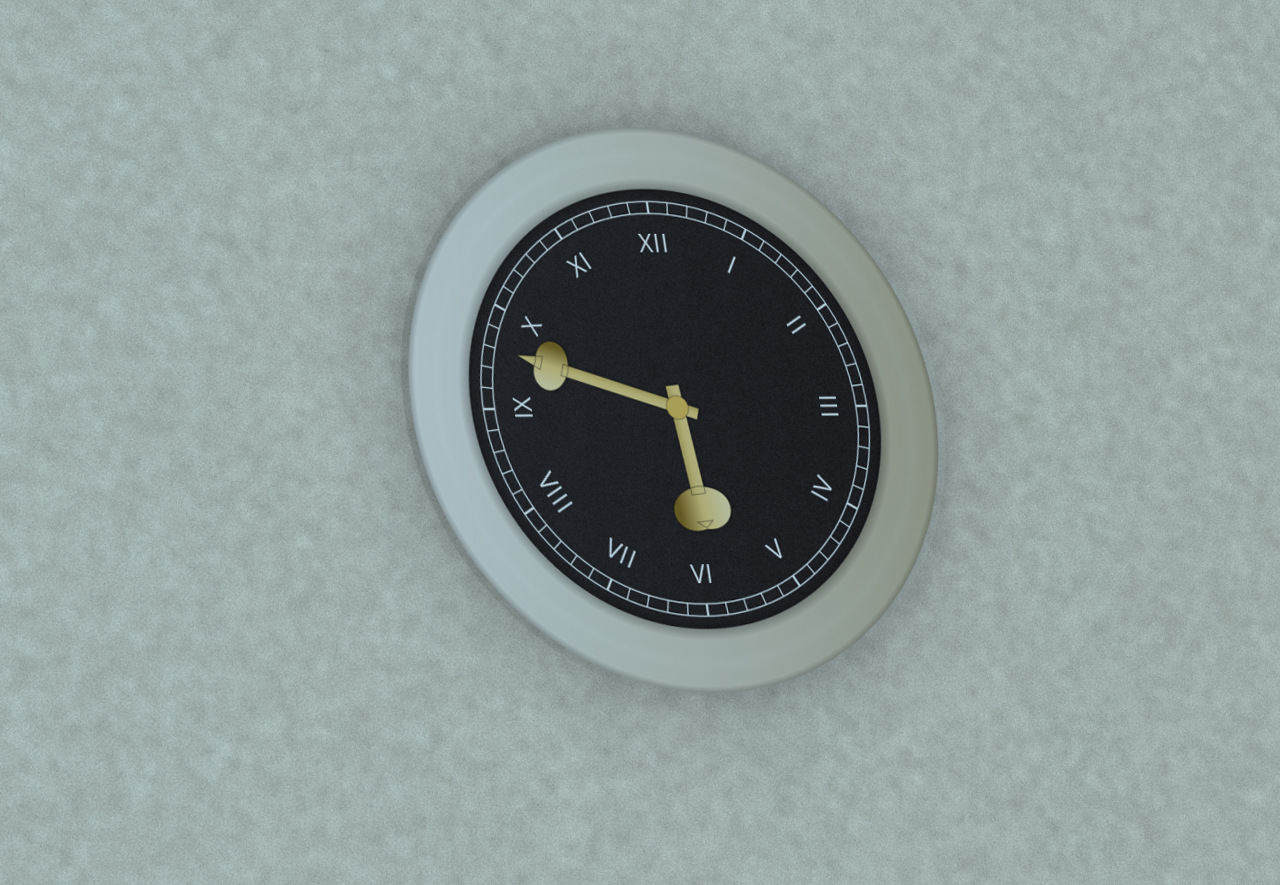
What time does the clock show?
5:48
